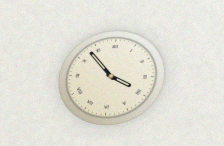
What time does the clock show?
3:53
